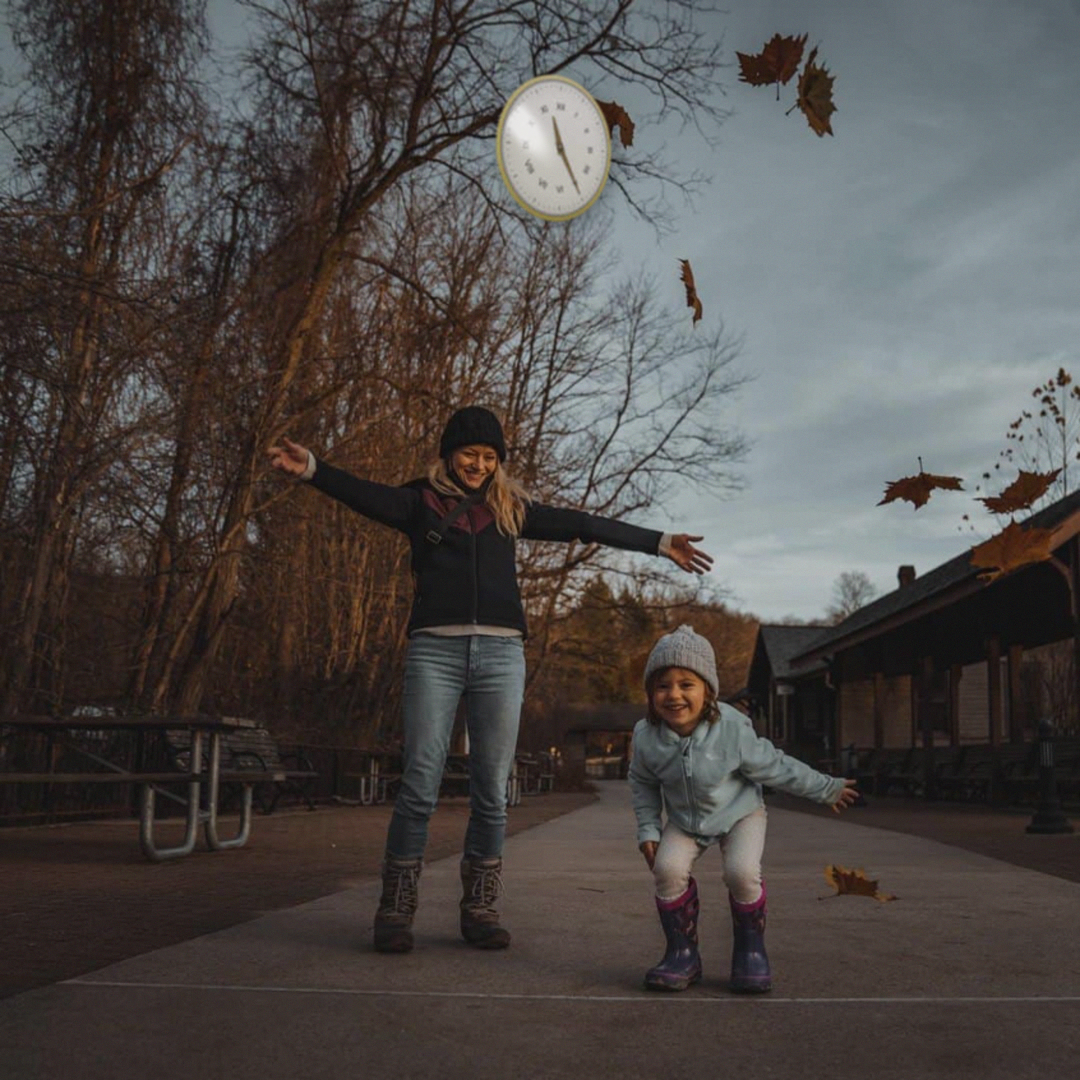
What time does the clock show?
11:25
